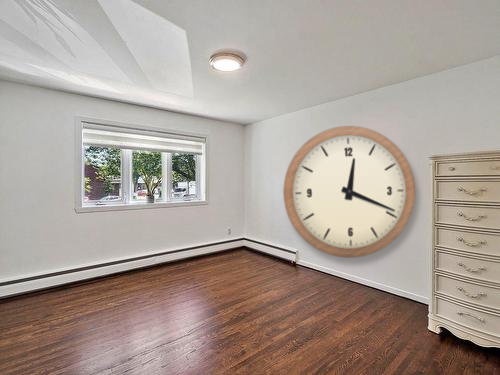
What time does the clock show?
12:19
